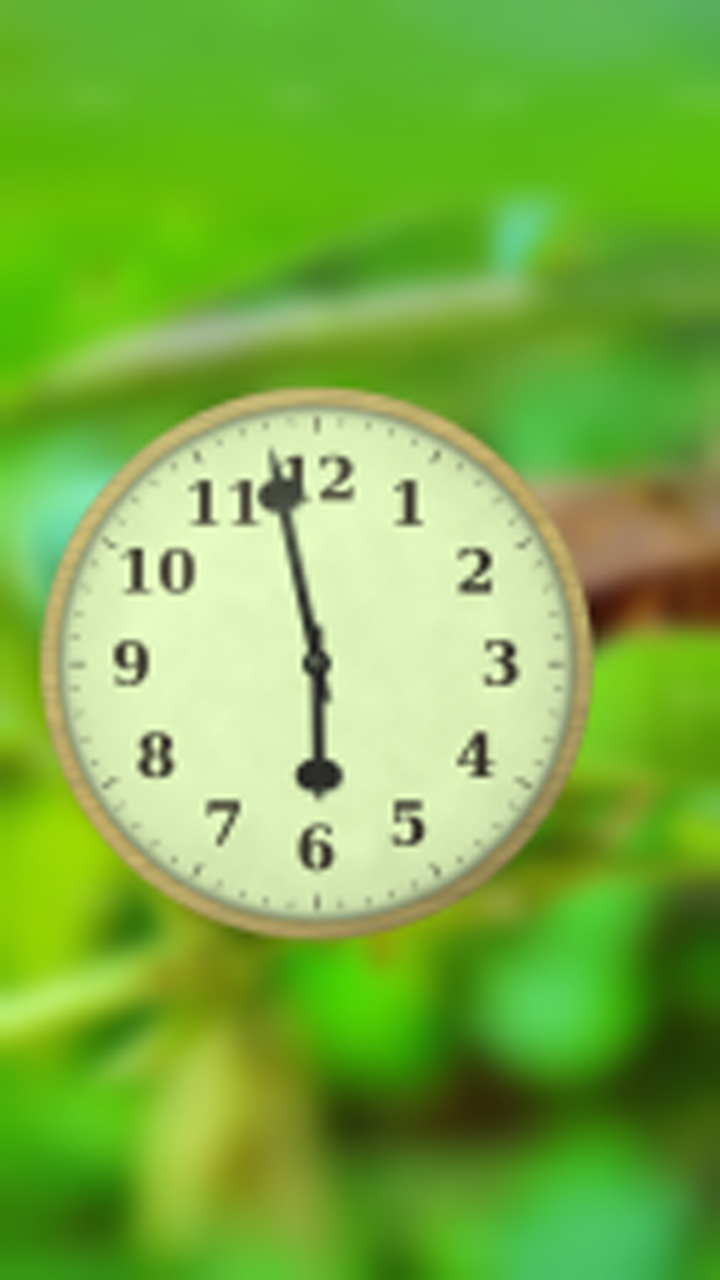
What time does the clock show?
5:58
